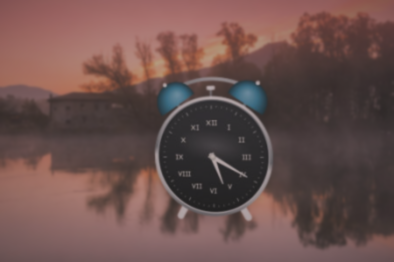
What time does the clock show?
5:20
